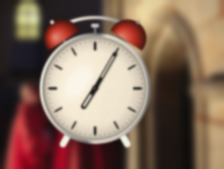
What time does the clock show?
7:05
